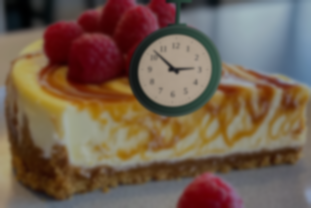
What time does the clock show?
2:52
